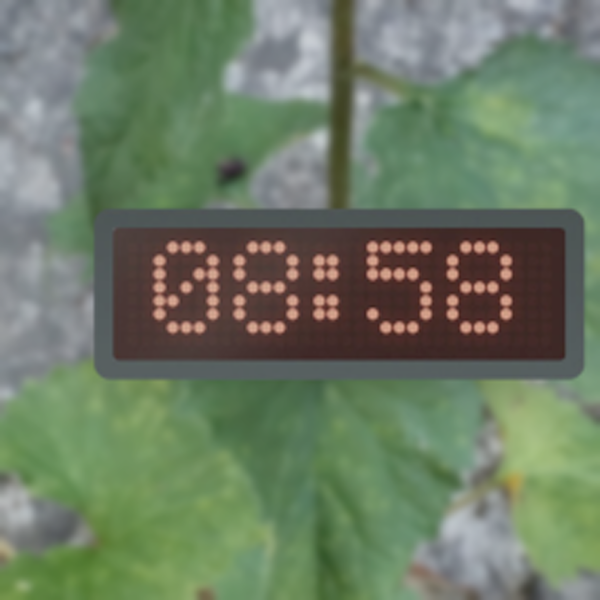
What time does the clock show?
8:58
